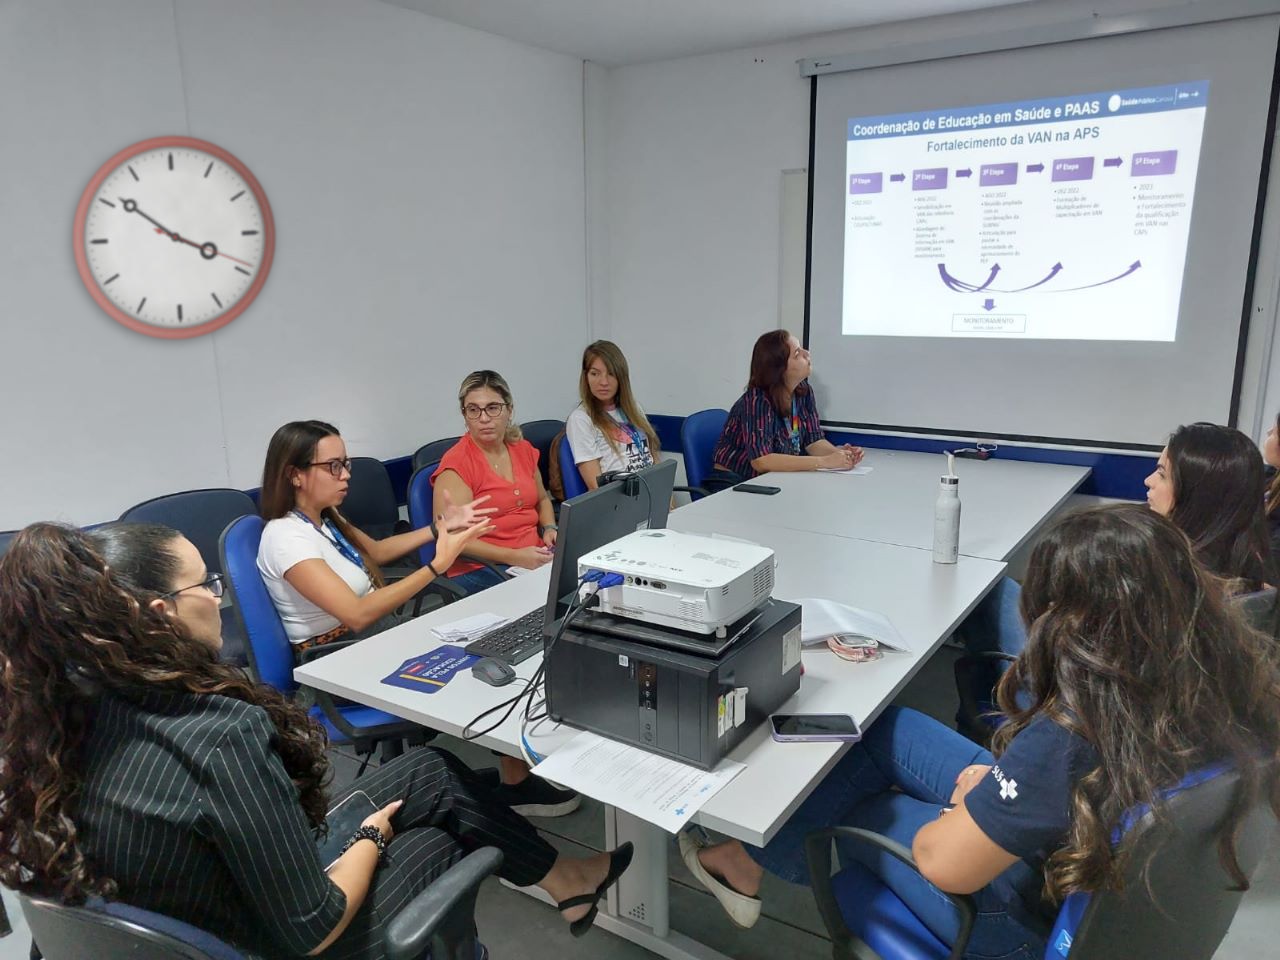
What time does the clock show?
3:51:19
